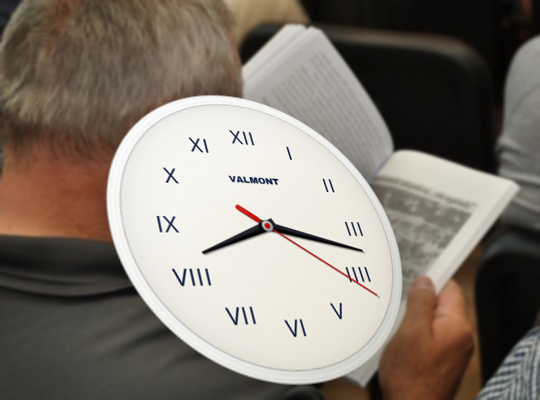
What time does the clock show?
8:17:21
